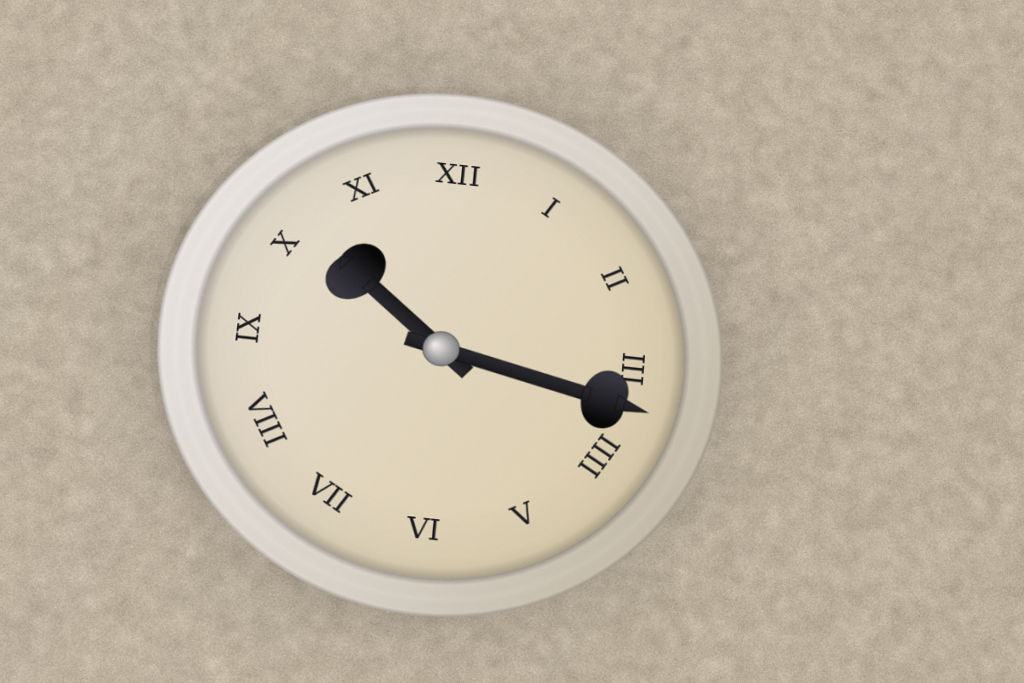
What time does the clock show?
10:17
